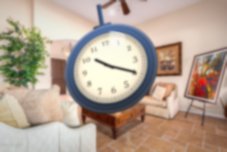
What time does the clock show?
10:20
